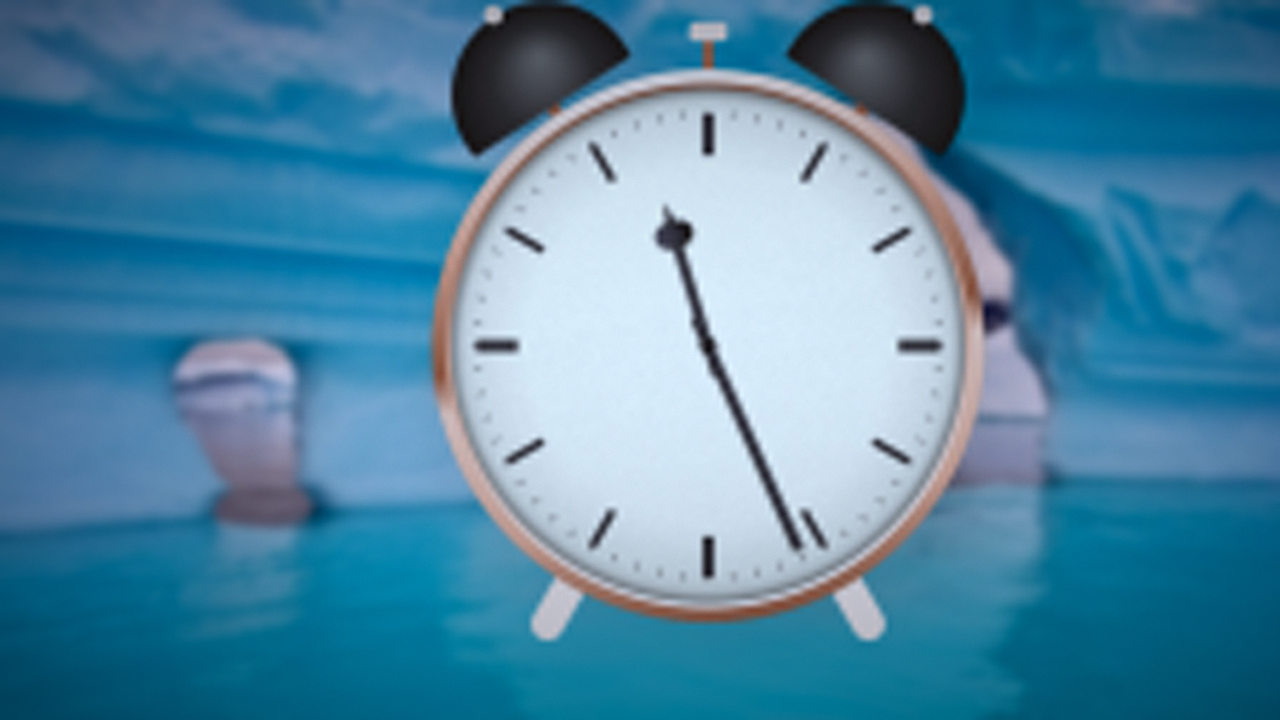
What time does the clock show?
11:26
